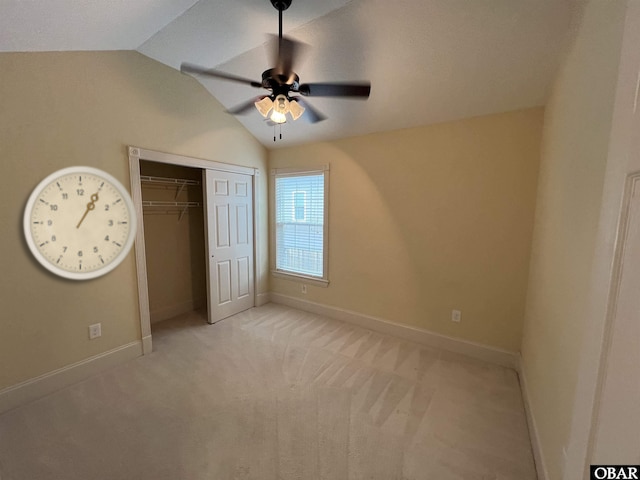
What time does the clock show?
1:05
